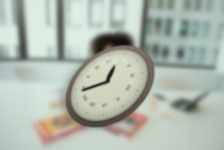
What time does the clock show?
12:44
